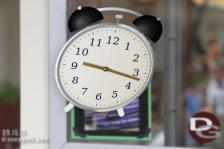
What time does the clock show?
9:17
